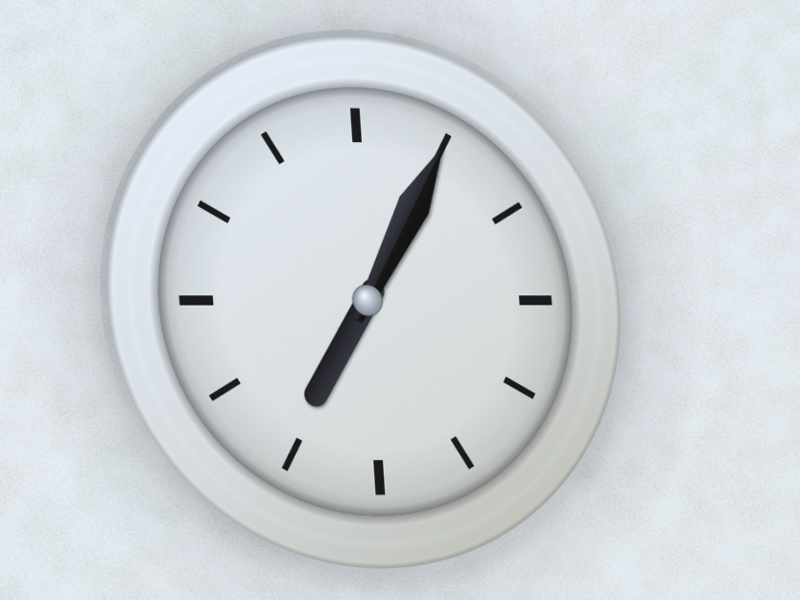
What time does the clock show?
7:05
